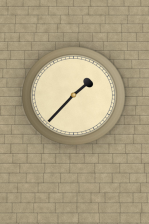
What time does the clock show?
1:37
